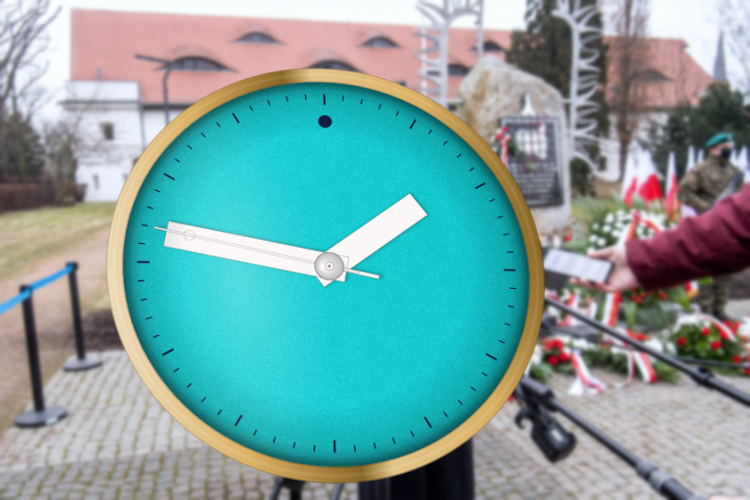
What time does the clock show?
1:46:47
